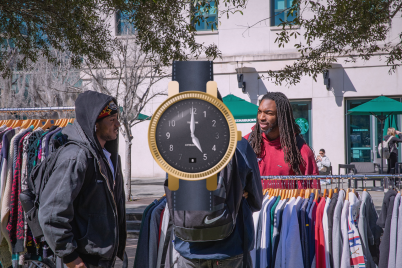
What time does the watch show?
5:00
